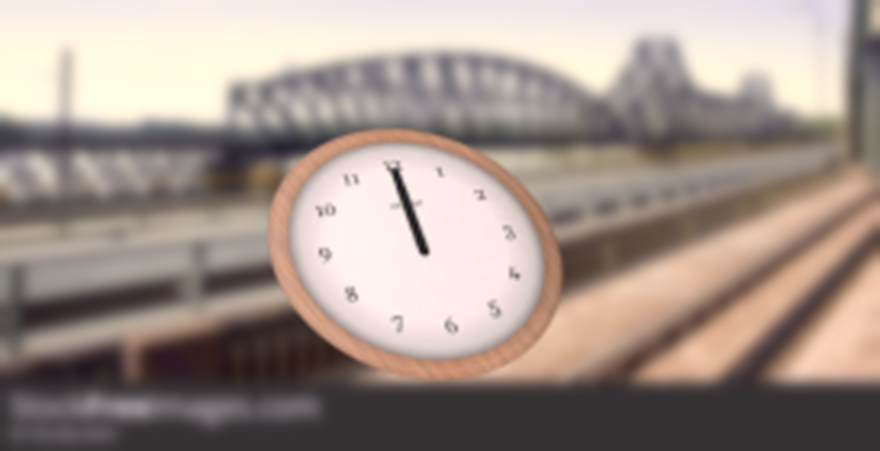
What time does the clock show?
12:00
